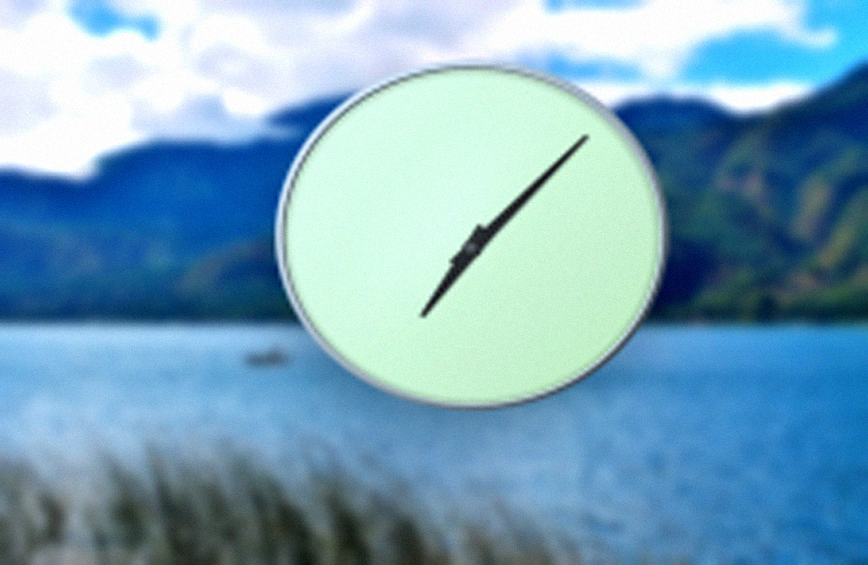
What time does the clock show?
7:07
